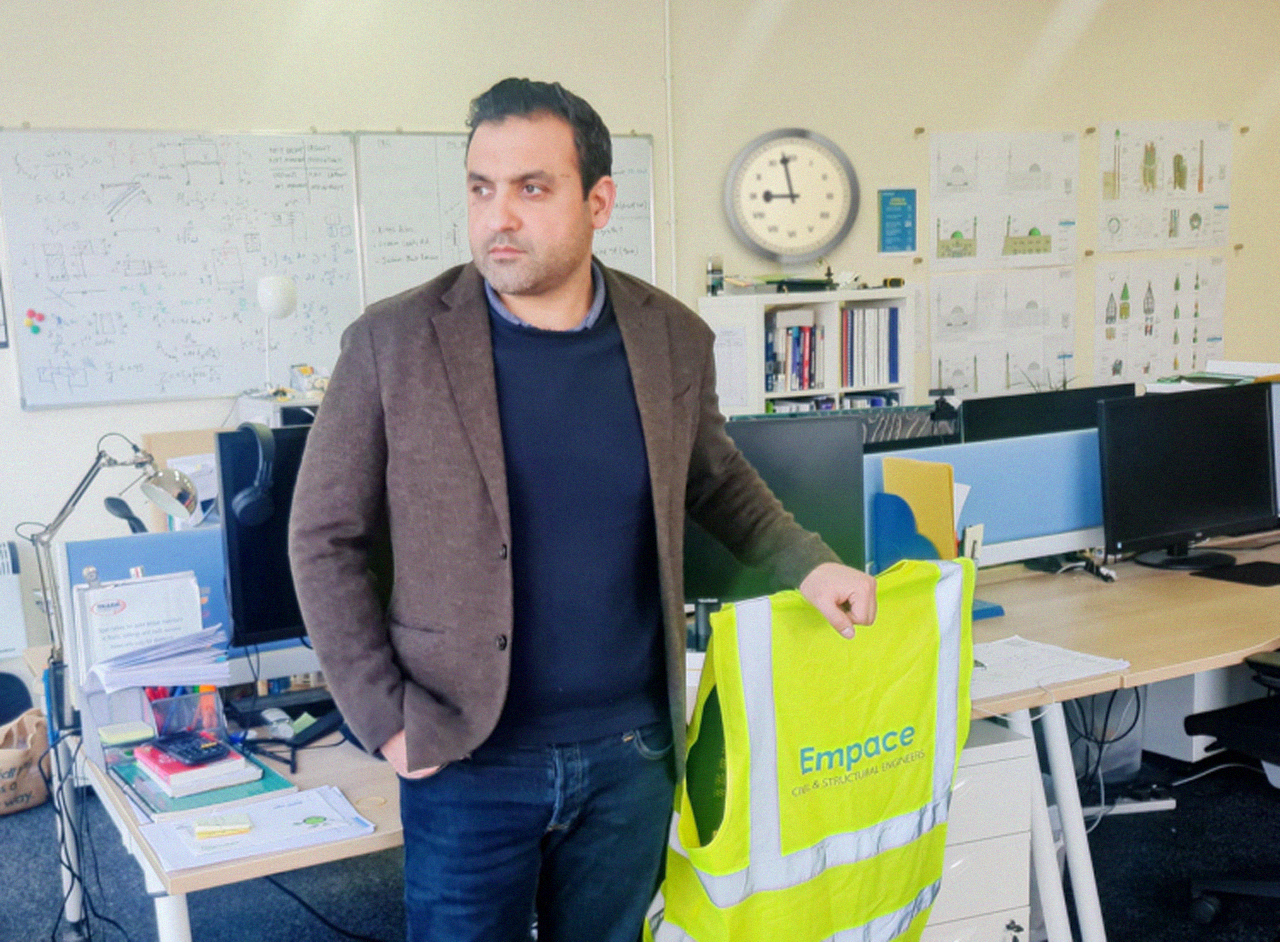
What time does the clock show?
8:58
